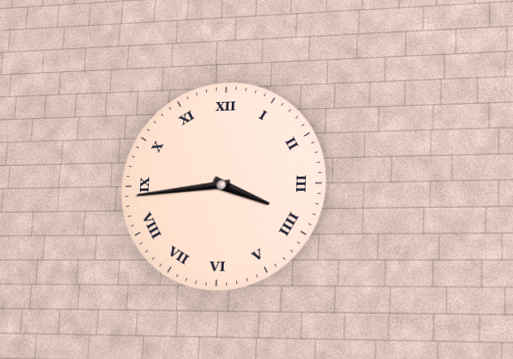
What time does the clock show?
3:44
